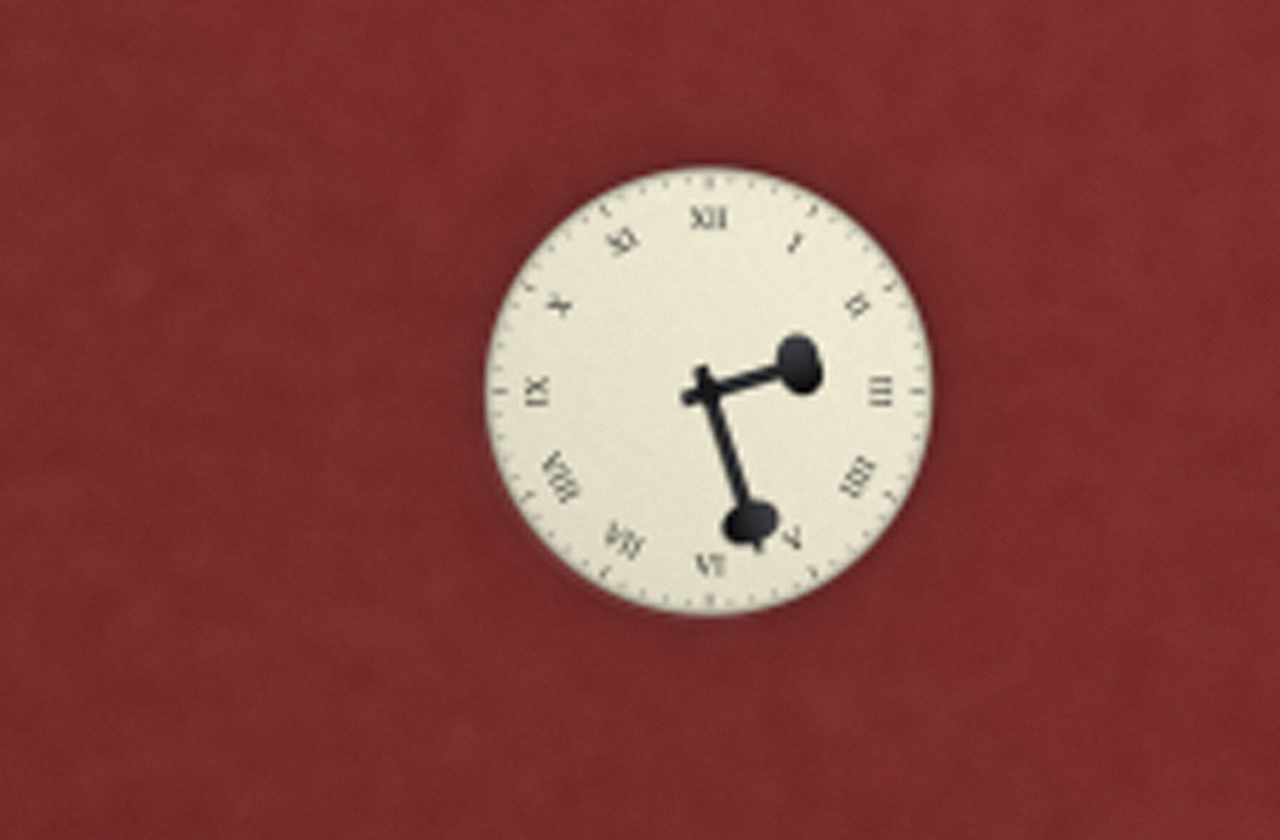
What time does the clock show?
2:27
